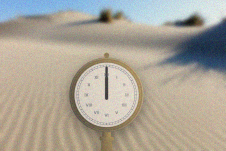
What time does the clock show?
12:00
